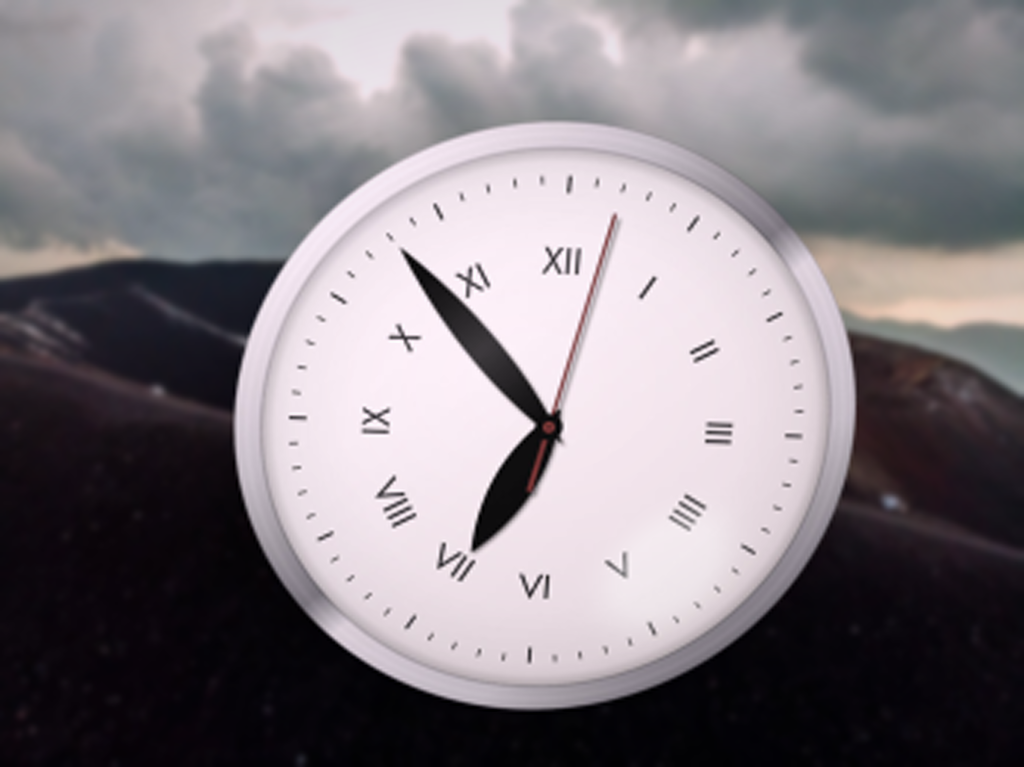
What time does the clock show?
6:53:02
